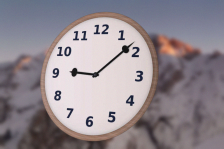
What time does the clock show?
9:08
